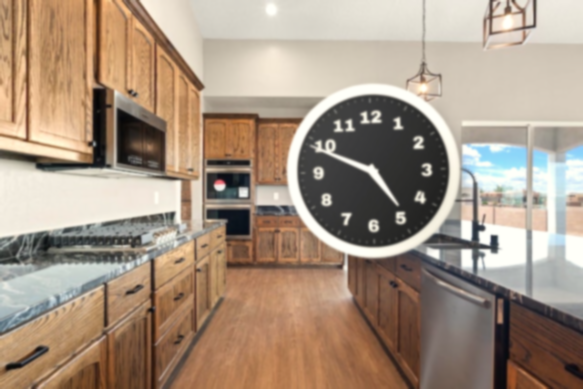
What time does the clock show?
4:49
